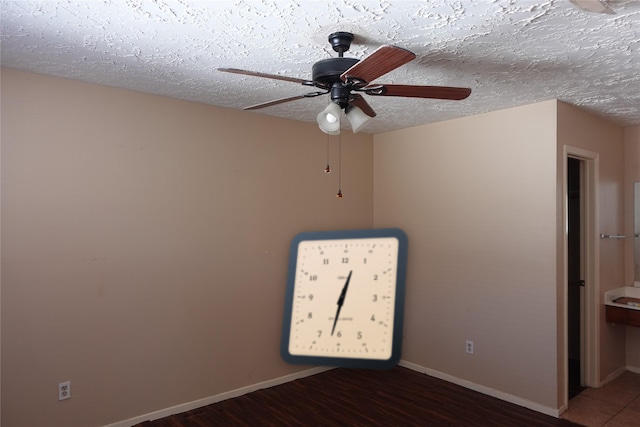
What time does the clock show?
12:32
